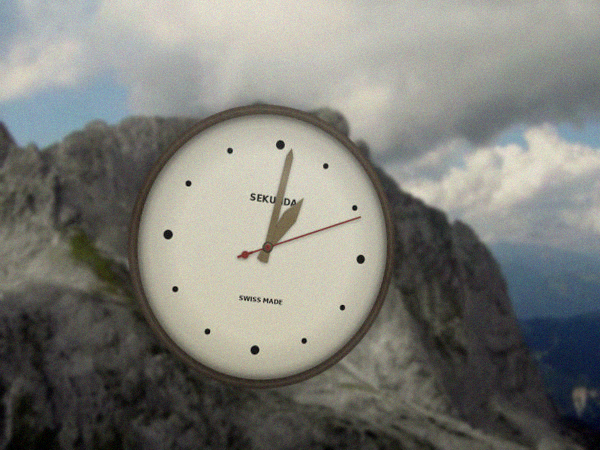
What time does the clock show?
1:01:11
